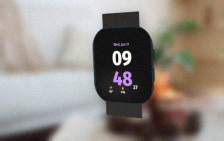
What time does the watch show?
9:48
